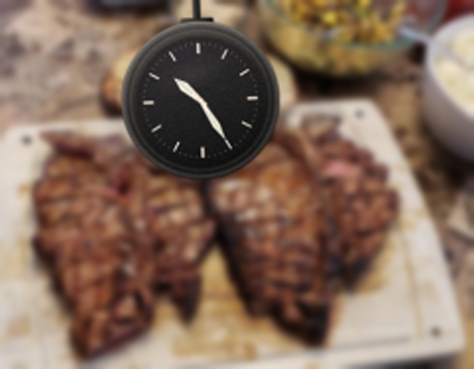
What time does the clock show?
10:25
